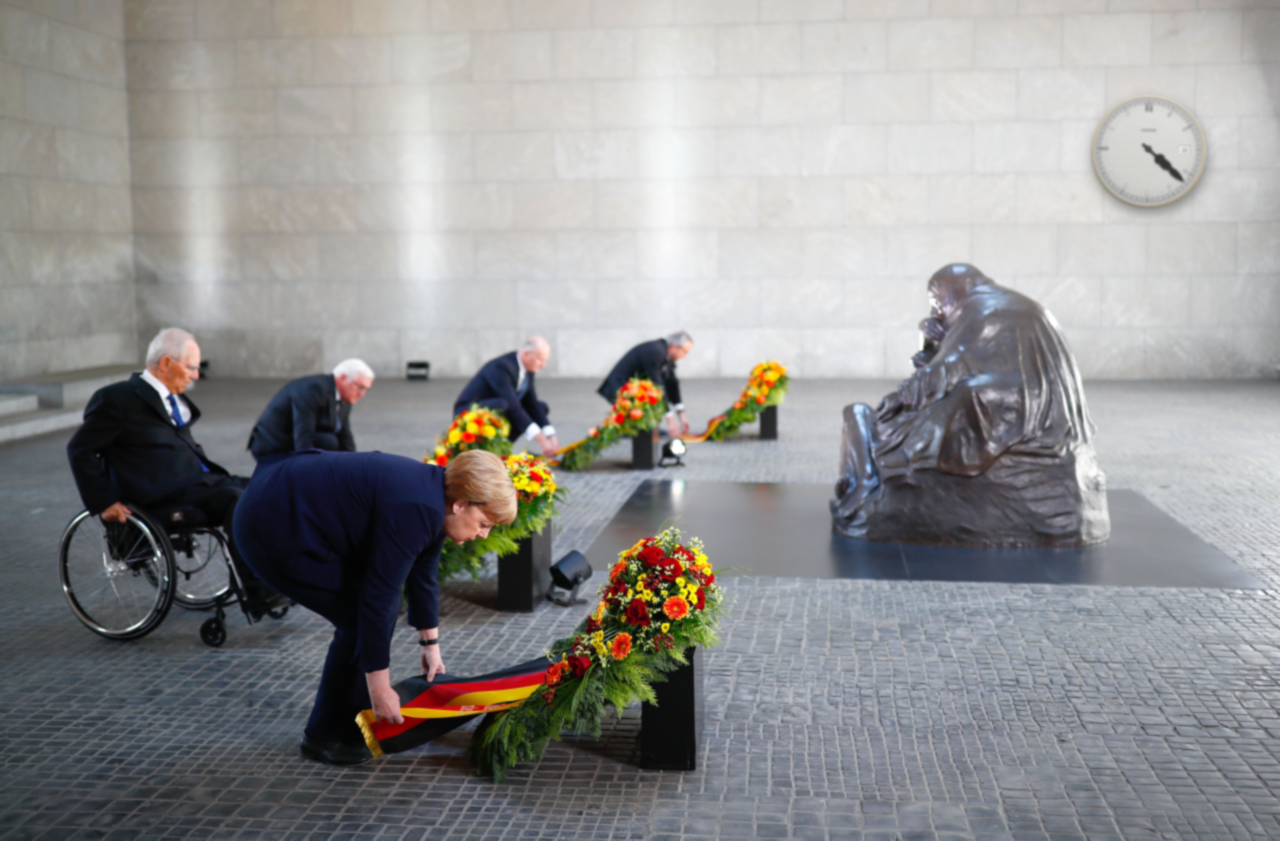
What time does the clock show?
4:22
